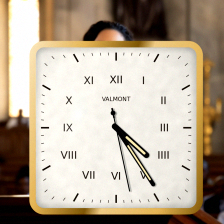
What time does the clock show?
4:24:28
